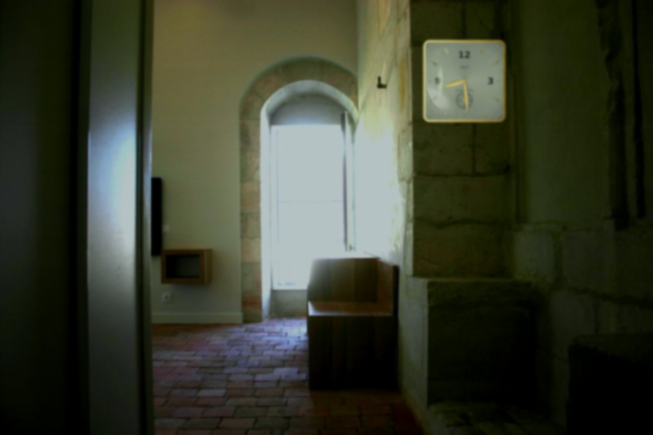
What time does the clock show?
8:29
